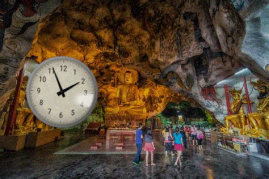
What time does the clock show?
1:56
